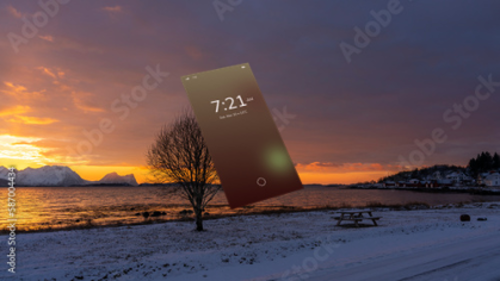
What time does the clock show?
7:21
